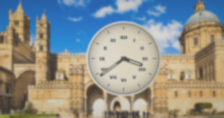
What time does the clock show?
3:39
